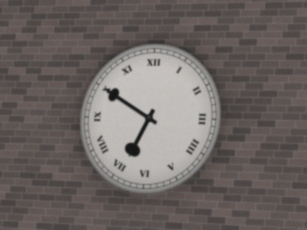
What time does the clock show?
6:50
